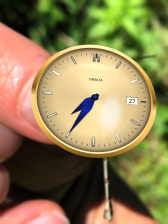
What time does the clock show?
7:35
